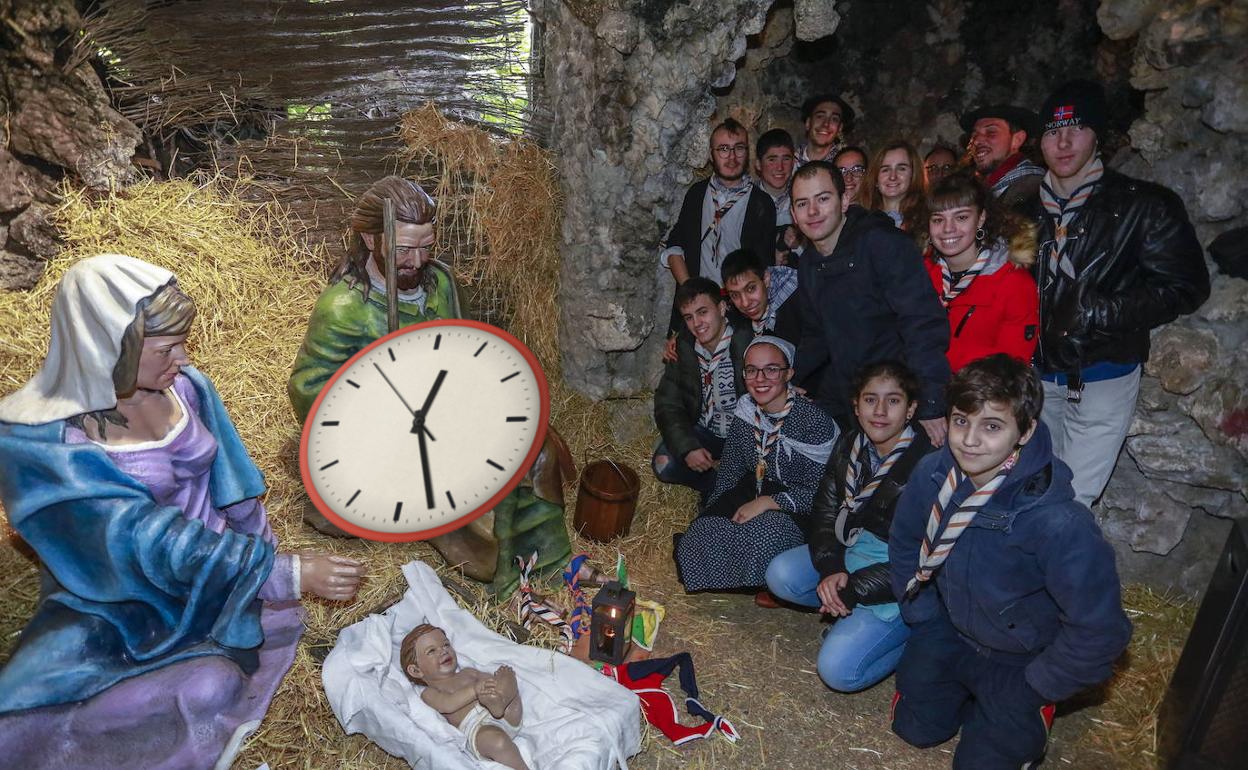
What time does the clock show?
12:26:53
